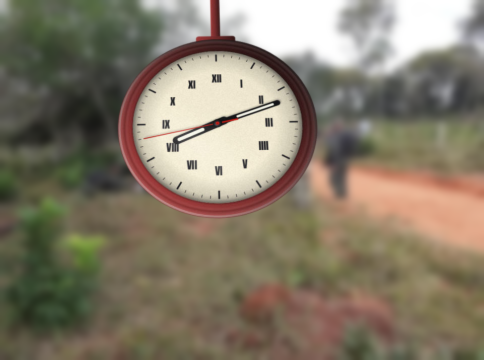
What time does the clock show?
8:11:43
